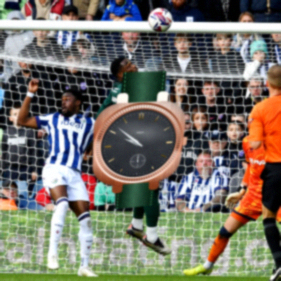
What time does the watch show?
9:52
